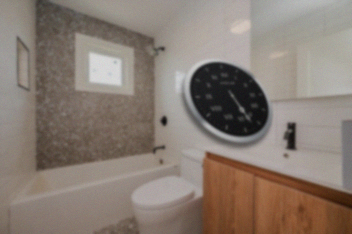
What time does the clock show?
5:27
